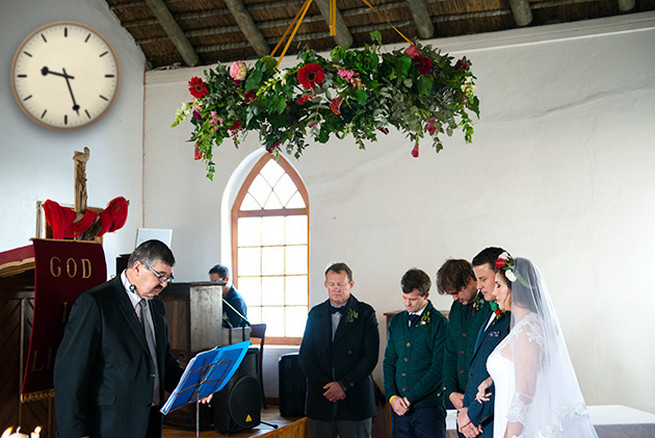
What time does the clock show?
9:27
